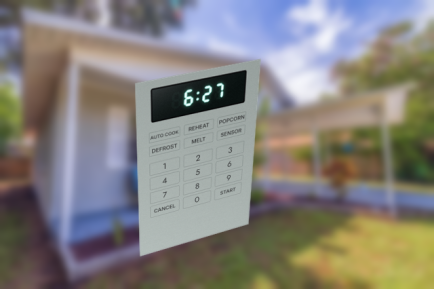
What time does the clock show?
6:27
